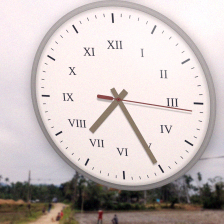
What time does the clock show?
7:25:16
